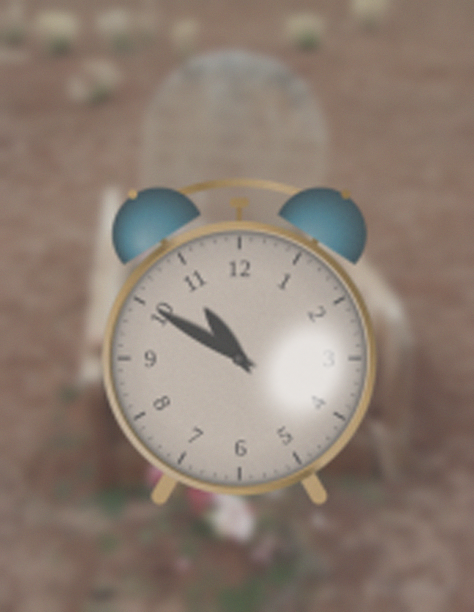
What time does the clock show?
10:50
